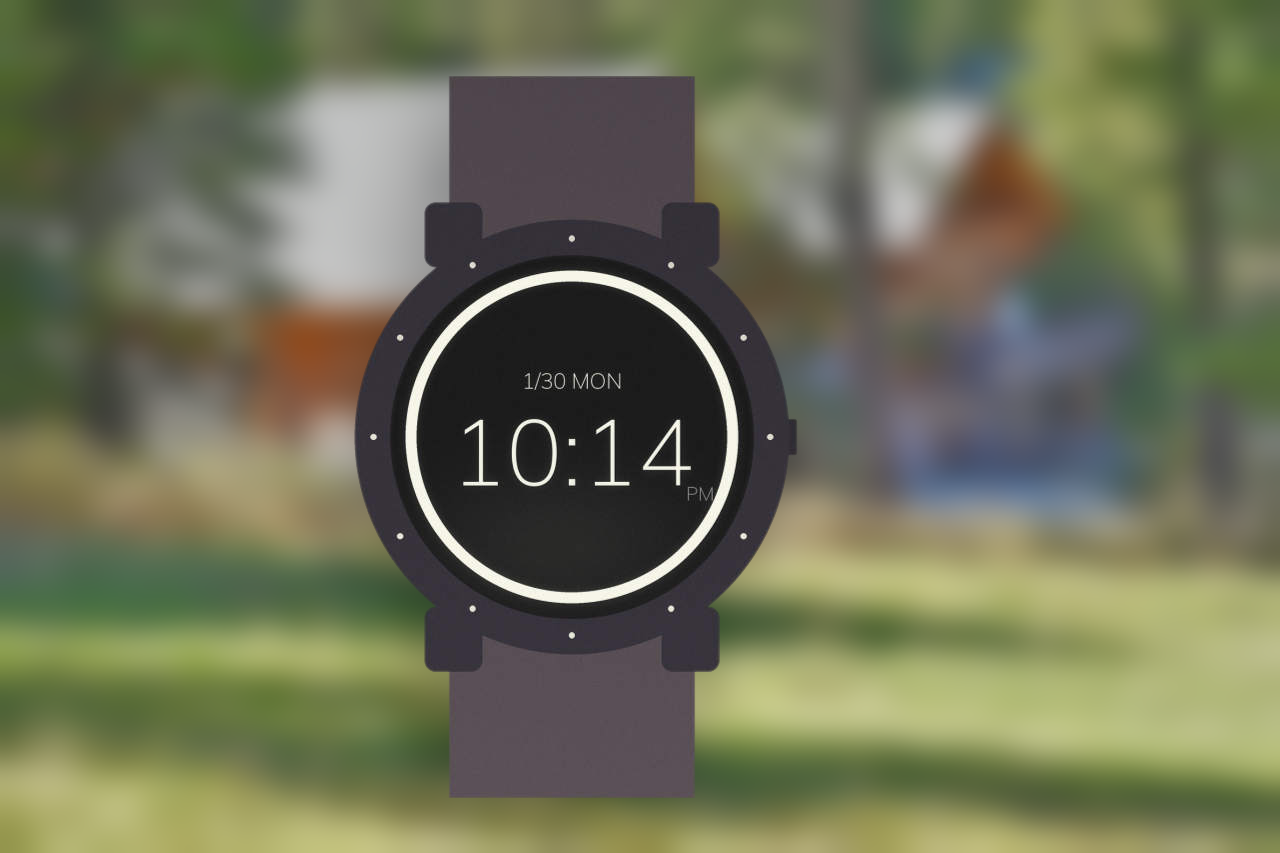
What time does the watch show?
10:14
